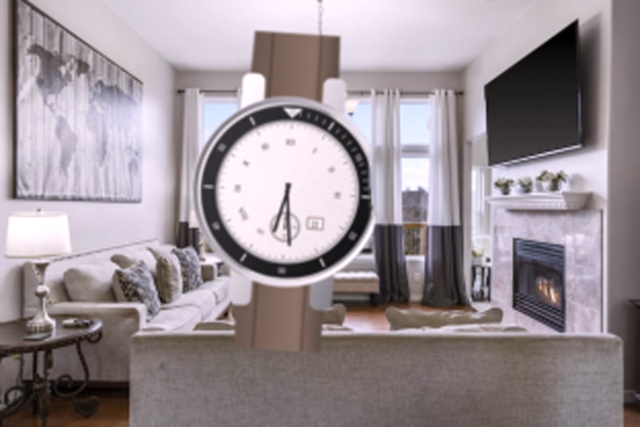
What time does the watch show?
6:29
